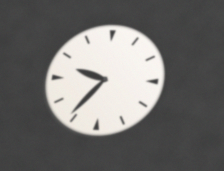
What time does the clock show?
9:36
